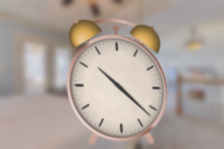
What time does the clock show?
10:22
